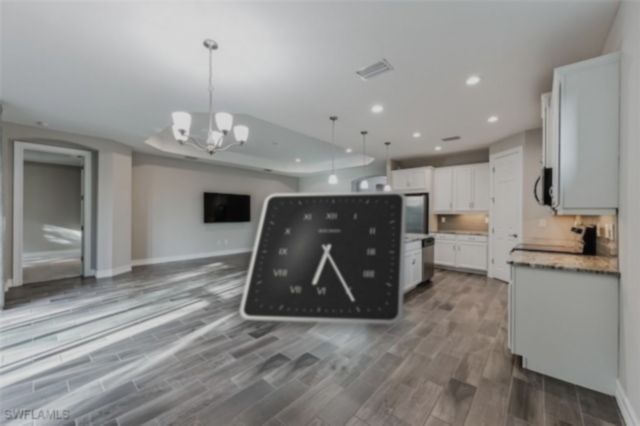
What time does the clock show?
6:25
